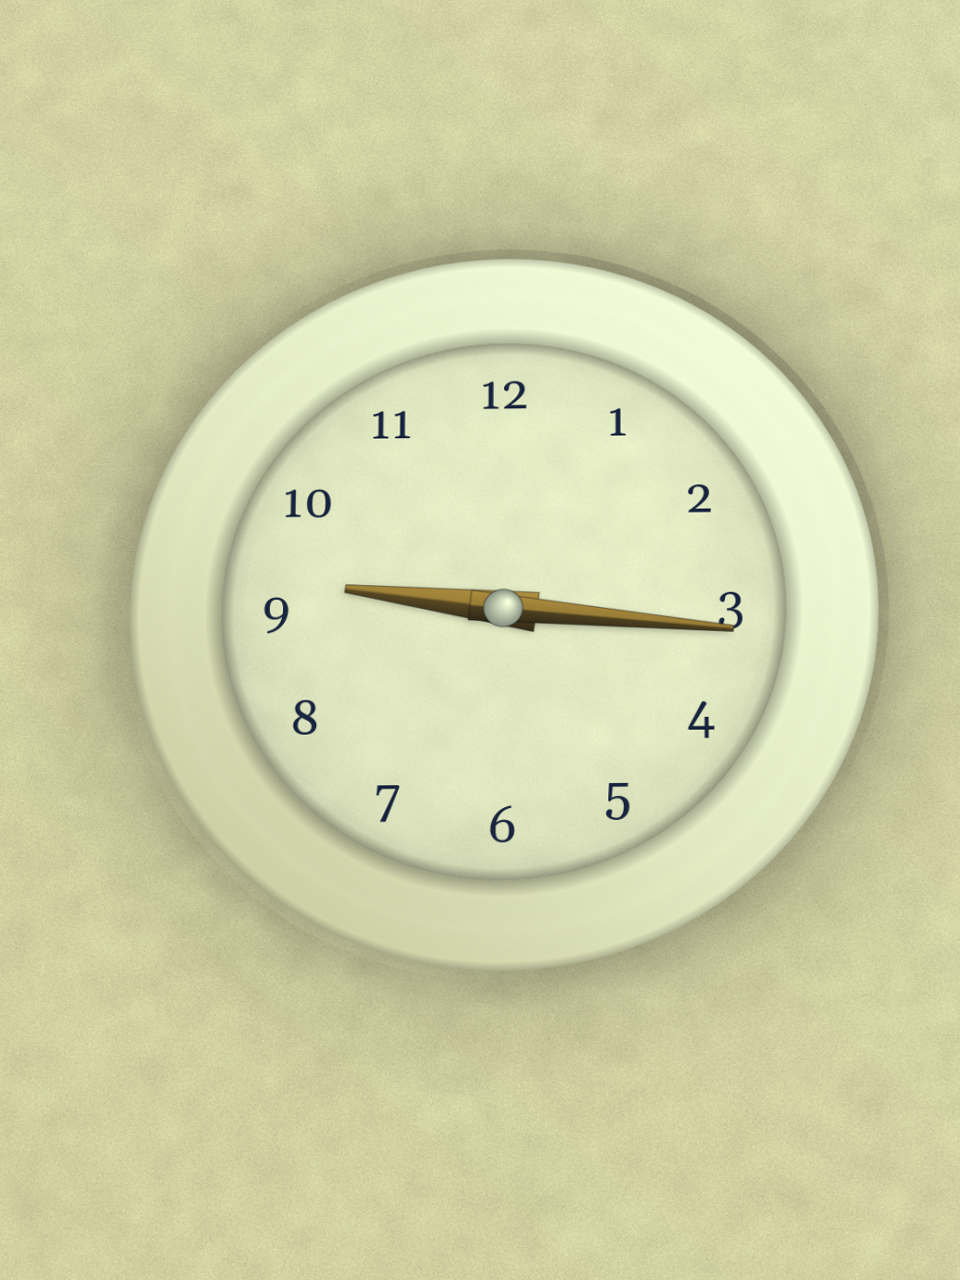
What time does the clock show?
9:16
